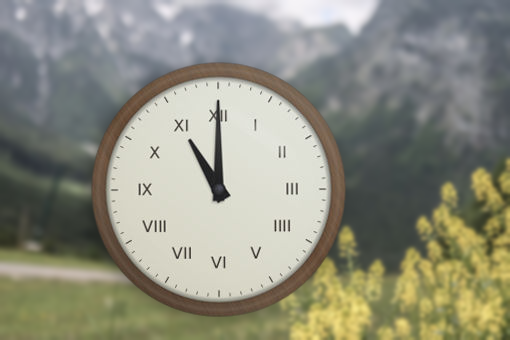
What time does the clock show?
11:00
